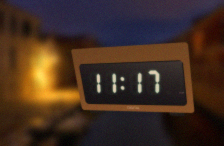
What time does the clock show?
11:17
